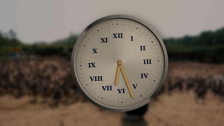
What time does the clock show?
6:27
